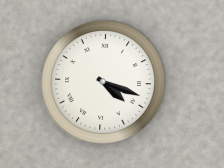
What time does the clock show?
4:18
